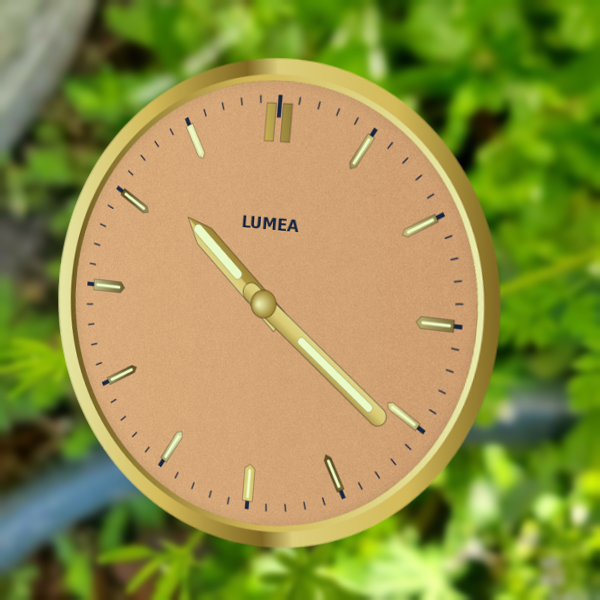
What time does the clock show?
10:21
